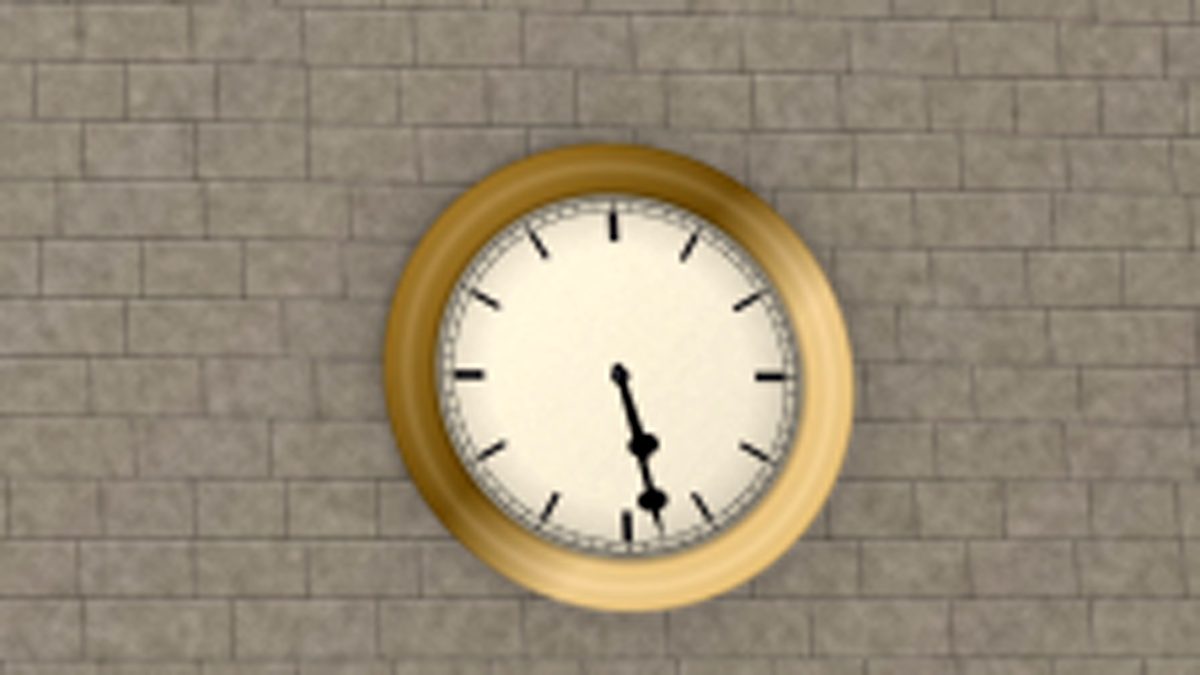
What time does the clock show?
5:28
